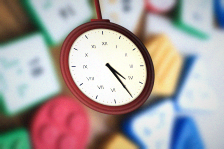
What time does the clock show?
4:25
